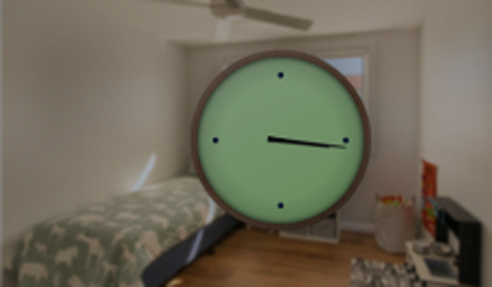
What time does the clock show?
3:16
